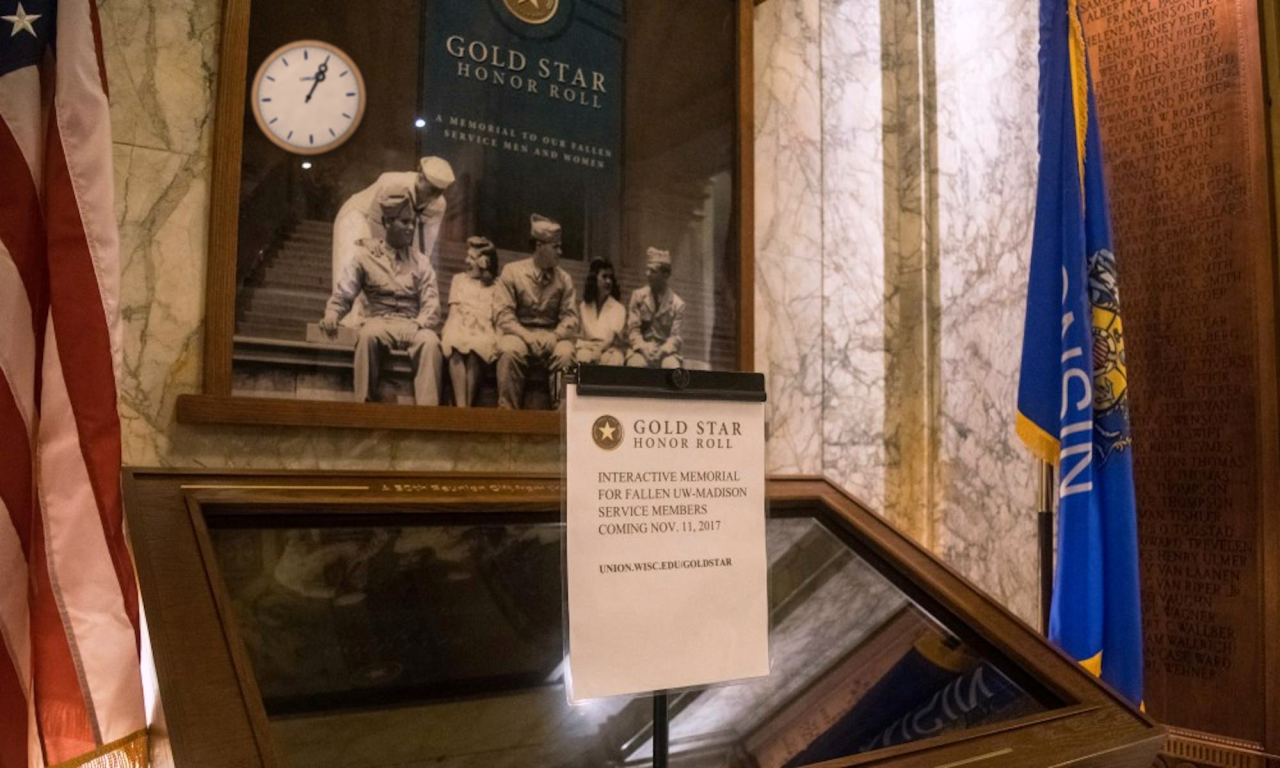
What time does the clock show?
1:05
